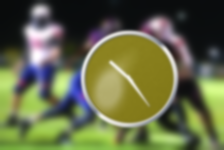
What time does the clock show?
10:24
